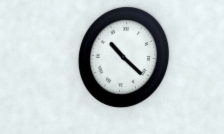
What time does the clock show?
10:21
